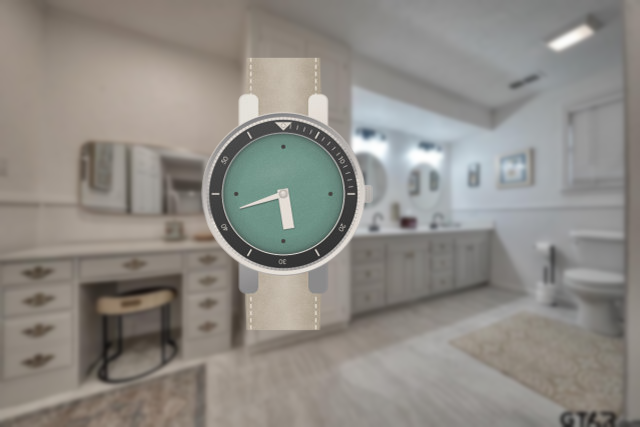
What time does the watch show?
5:42
